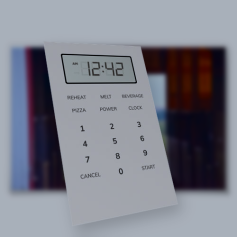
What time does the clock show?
12:42
